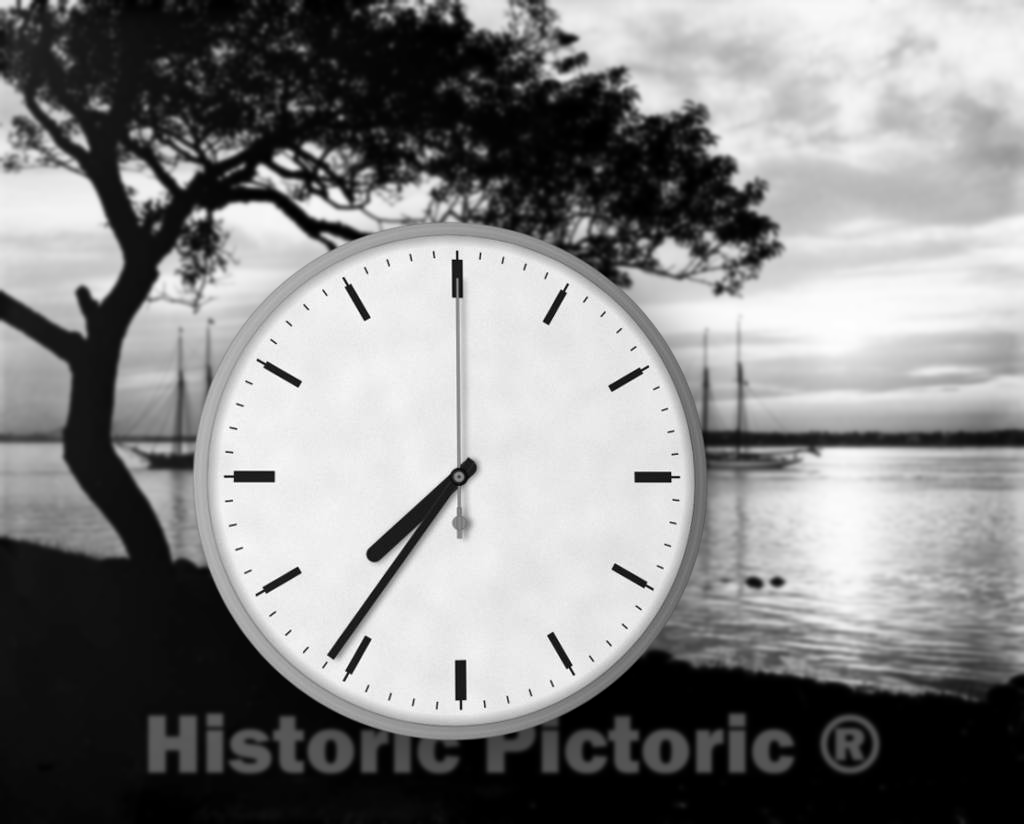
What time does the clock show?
7:36:00
